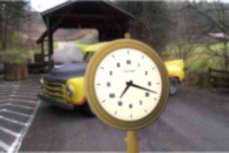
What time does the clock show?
7:18
